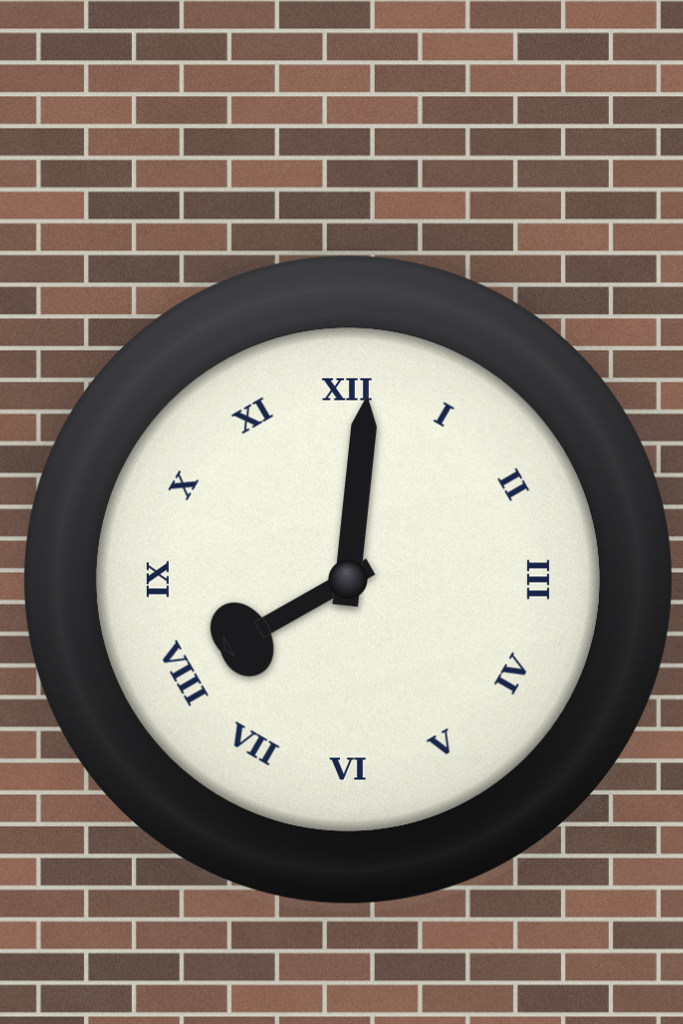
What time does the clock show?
8:01
